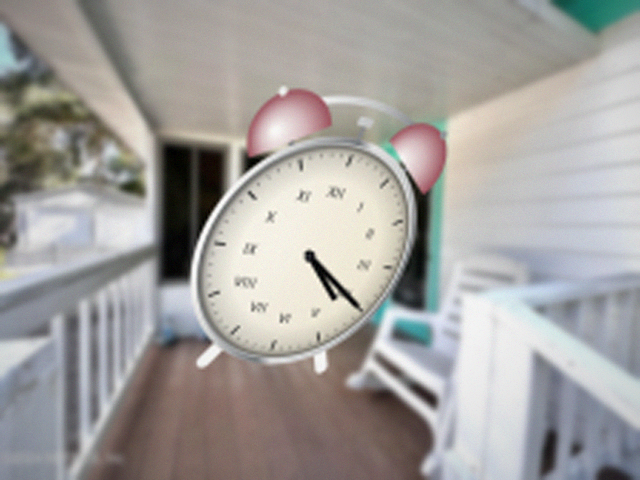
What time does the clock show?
4:20
